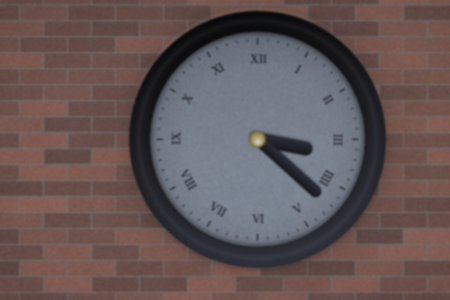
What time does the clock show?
3:22
